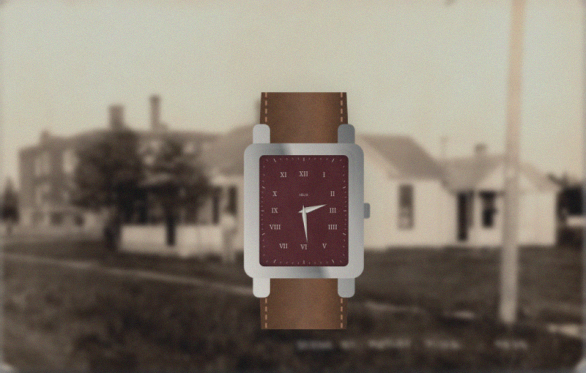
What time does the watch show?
2:29
